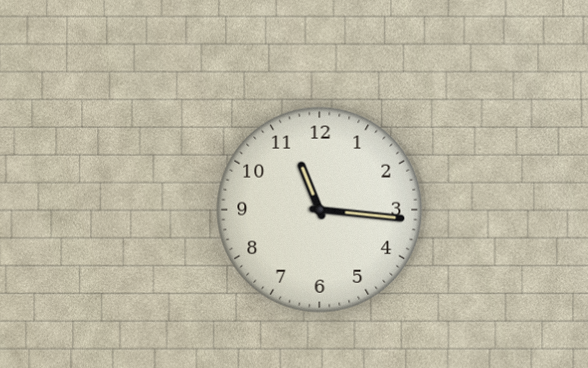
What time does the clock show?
11:16
